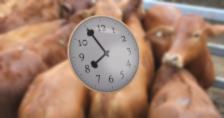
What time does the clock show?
7:55
